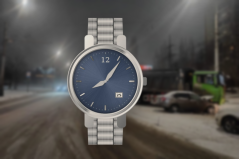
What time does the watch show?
8:06
